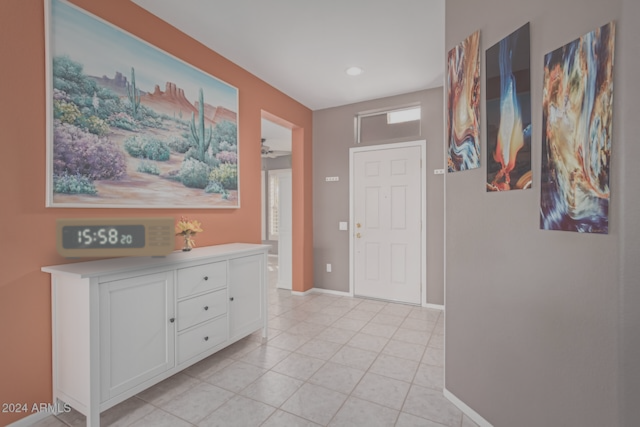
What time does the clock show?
15:58
